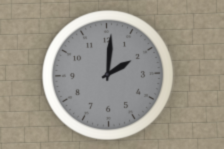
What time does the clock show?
2:01
